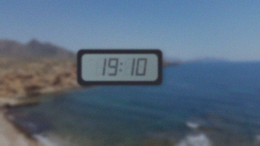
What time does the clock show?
19:10
